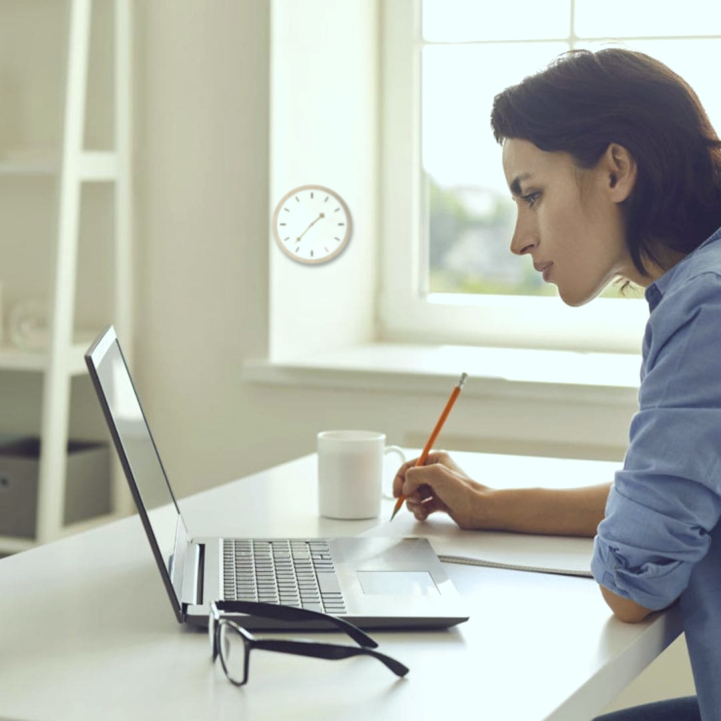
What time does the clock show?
1:37
